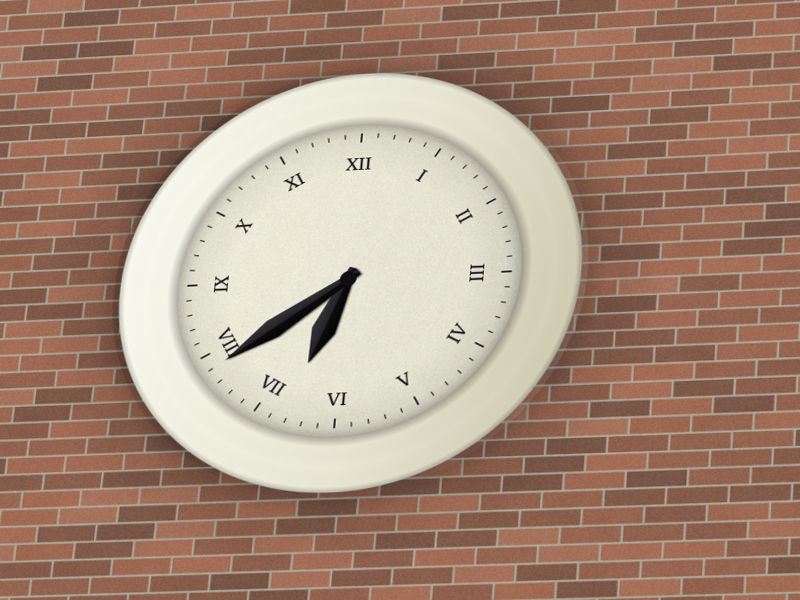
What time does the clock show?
6:39
